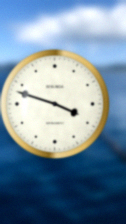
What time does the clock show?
3:48
